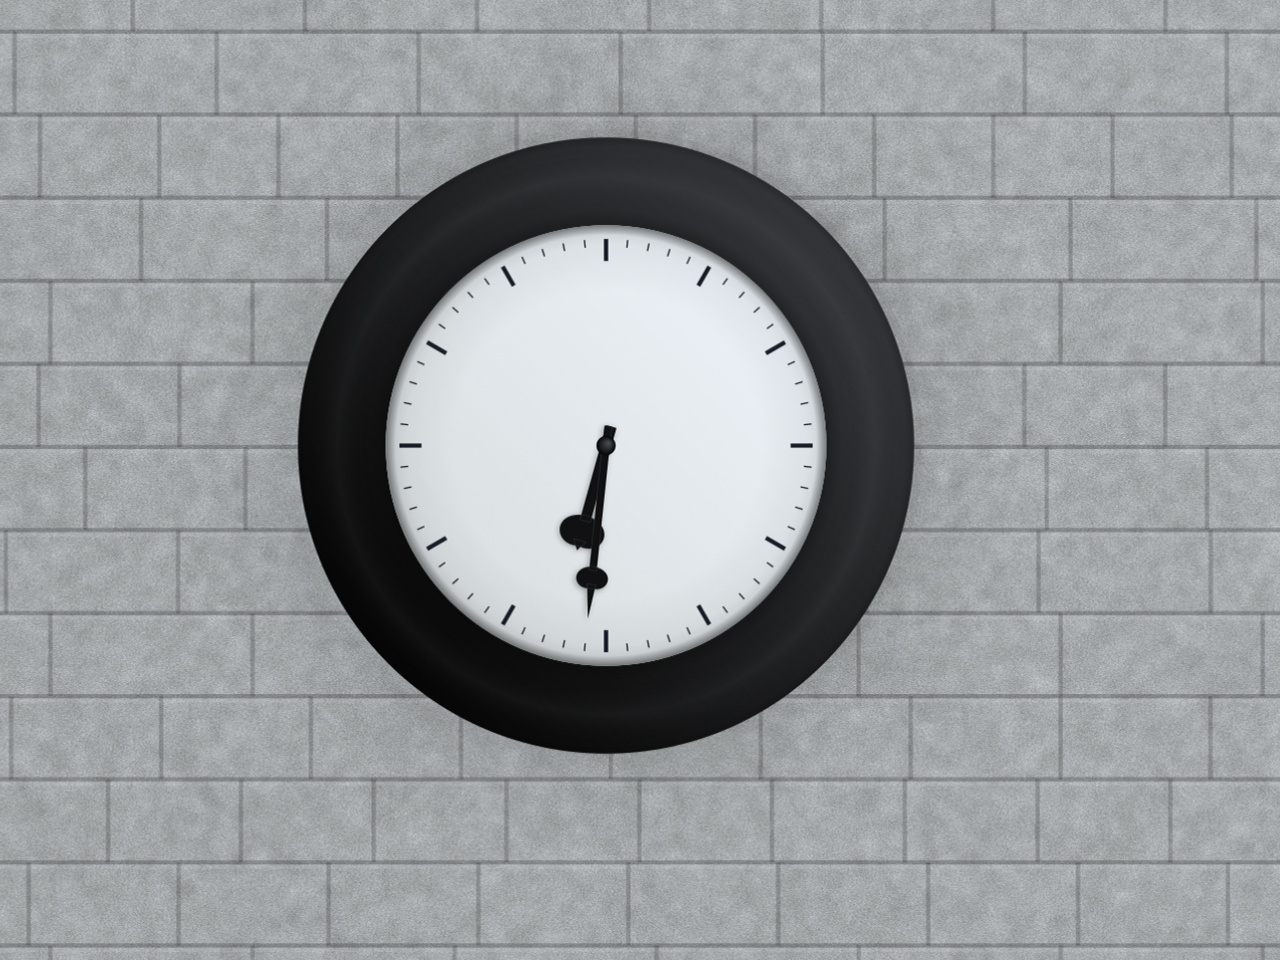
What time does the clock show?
6:31
